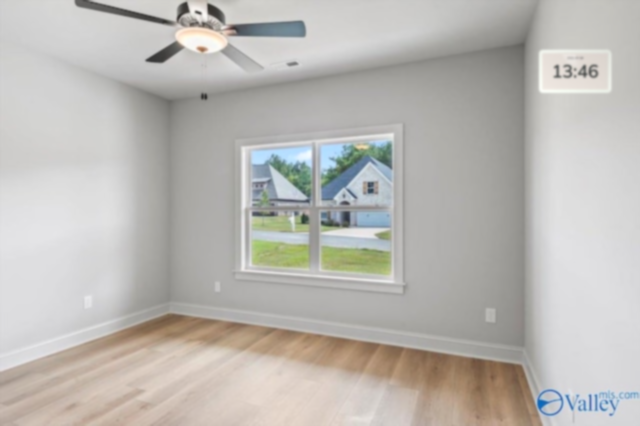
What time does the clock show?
13:46
